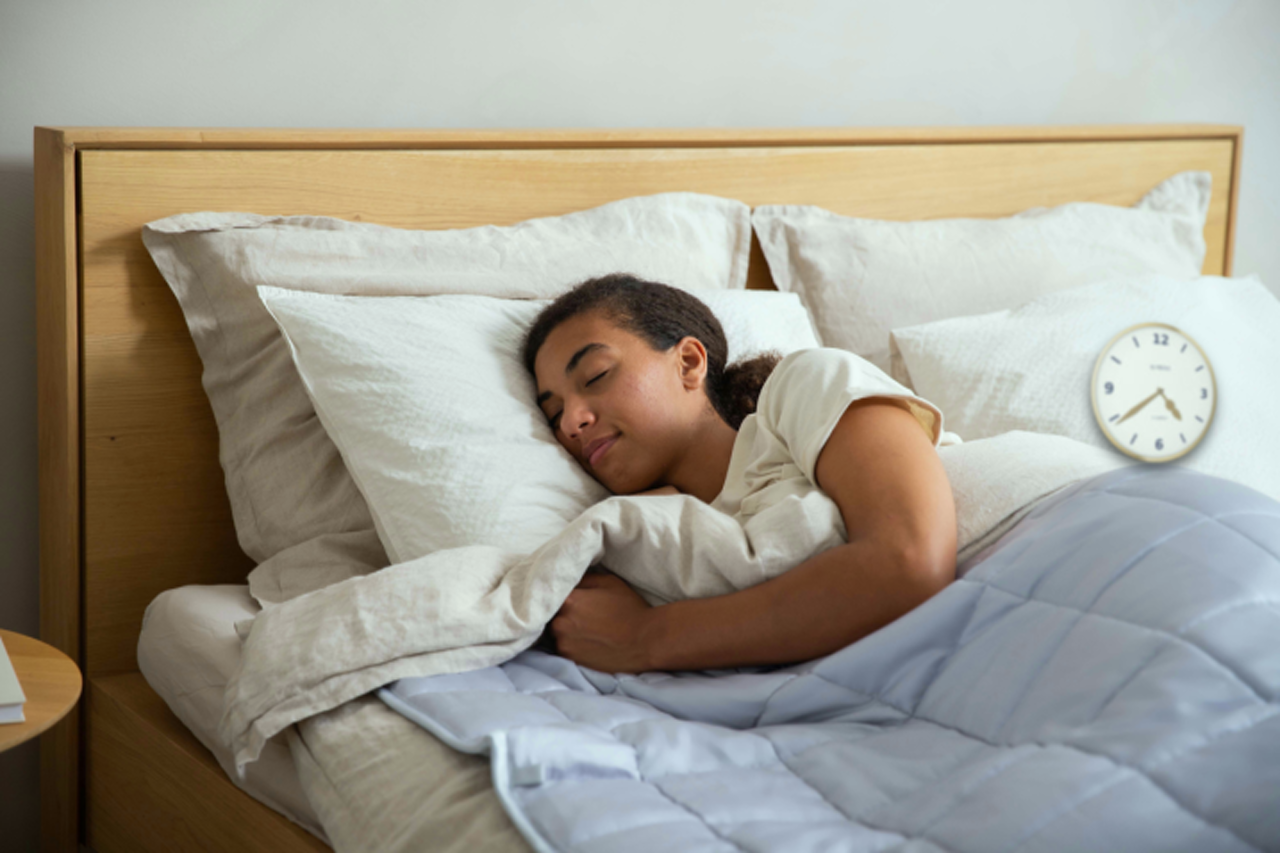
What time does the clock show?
4:39
